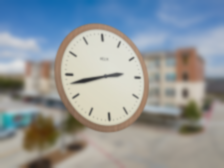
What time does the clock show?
2:43
